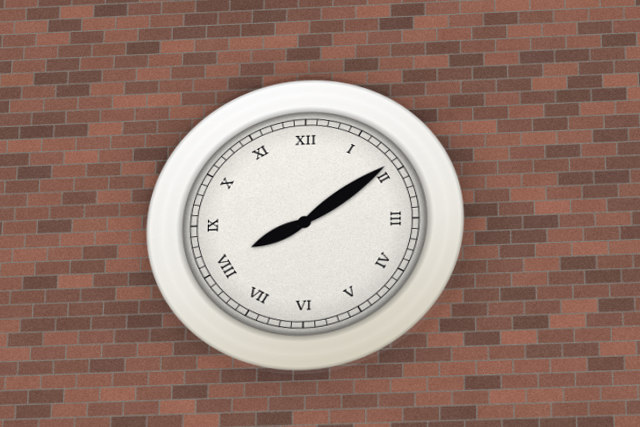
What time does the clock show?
8:09
